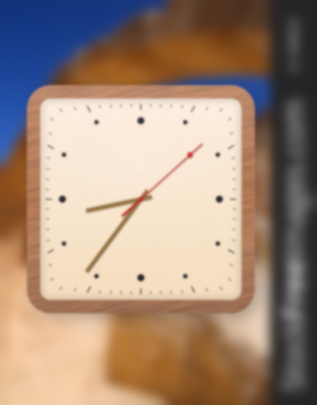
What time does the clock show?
8:36:08
